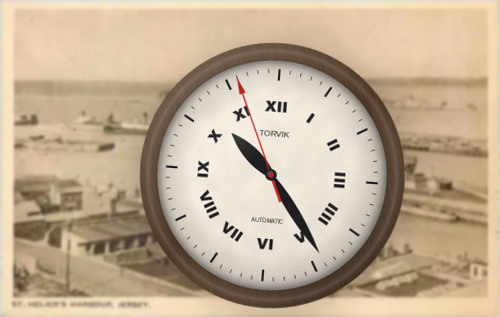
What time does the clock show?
10:23:56
